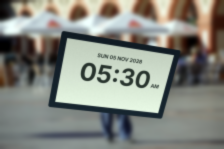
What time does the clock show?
5:30
